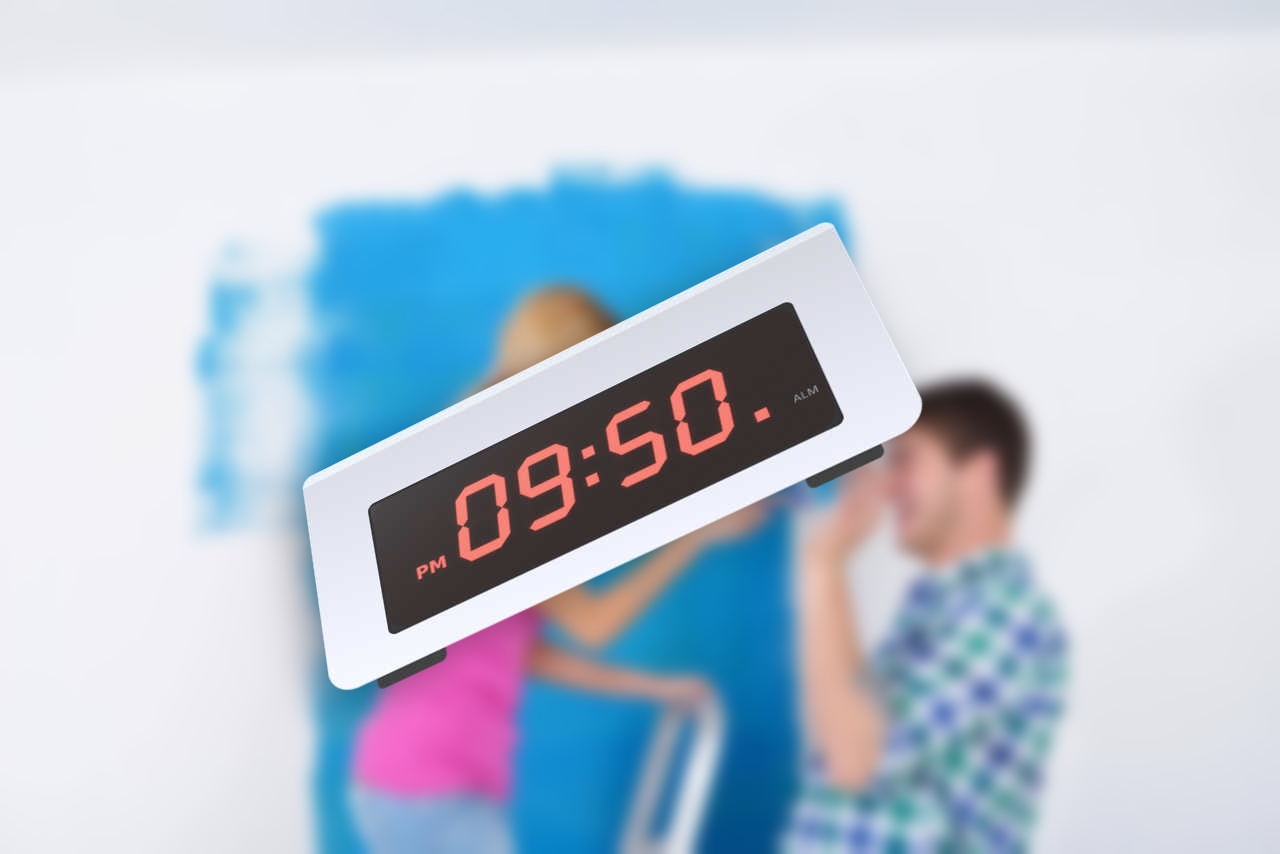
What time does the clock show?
9:50
